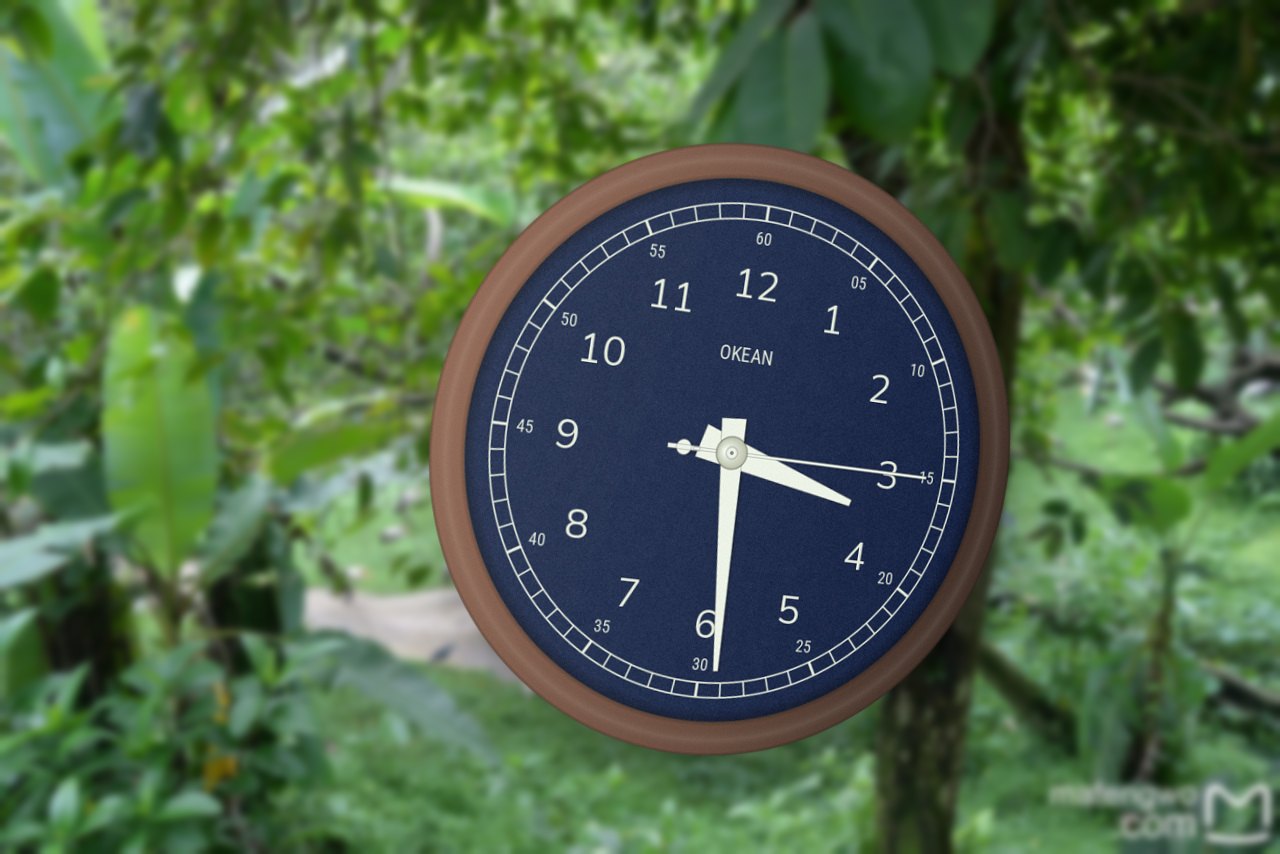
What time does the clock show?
3:29:15
